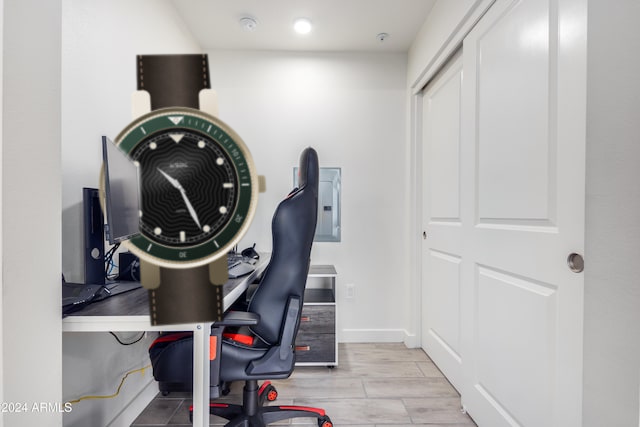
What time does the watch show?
10:26
